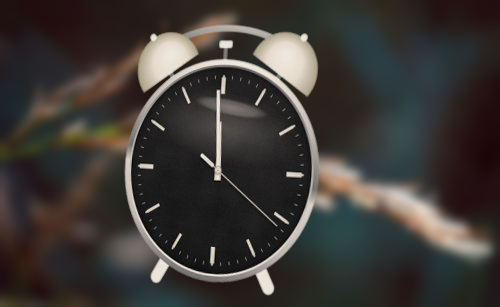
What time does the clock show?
11:59:21
